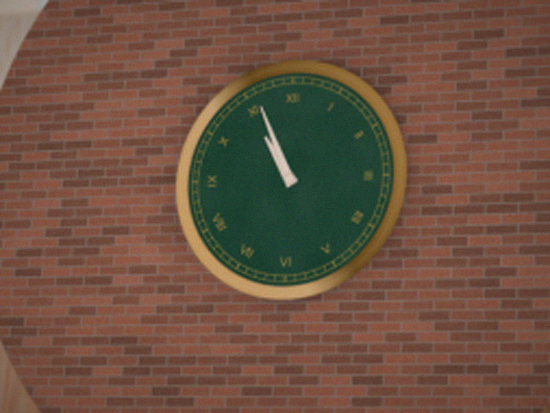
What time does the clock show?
10:56
